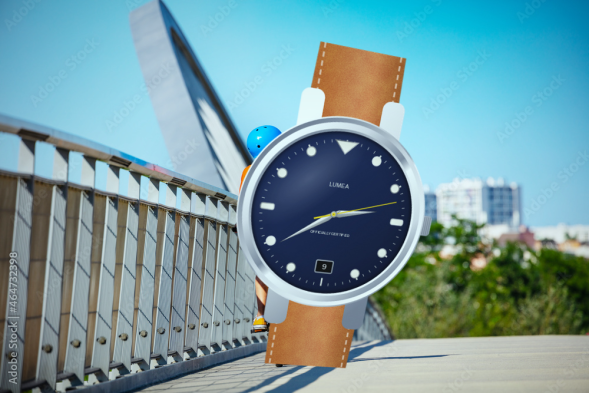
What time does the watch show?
2:39:12
